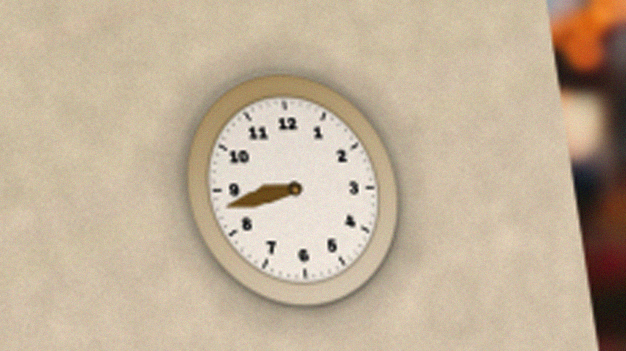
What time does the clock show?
8:43
